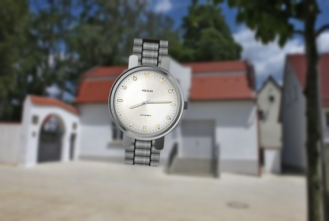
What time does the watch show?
8:14
